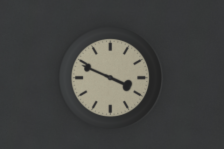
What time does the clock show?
3:49
